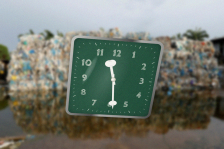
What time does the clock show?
11:29
